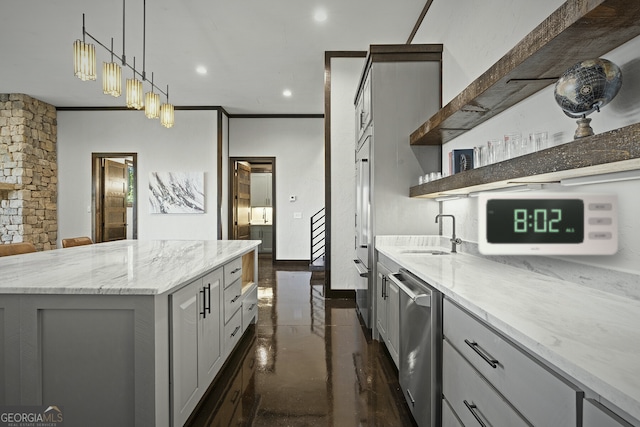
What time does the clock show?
8:02
